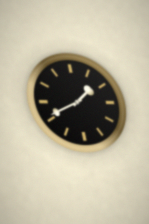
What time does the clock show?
1:41
